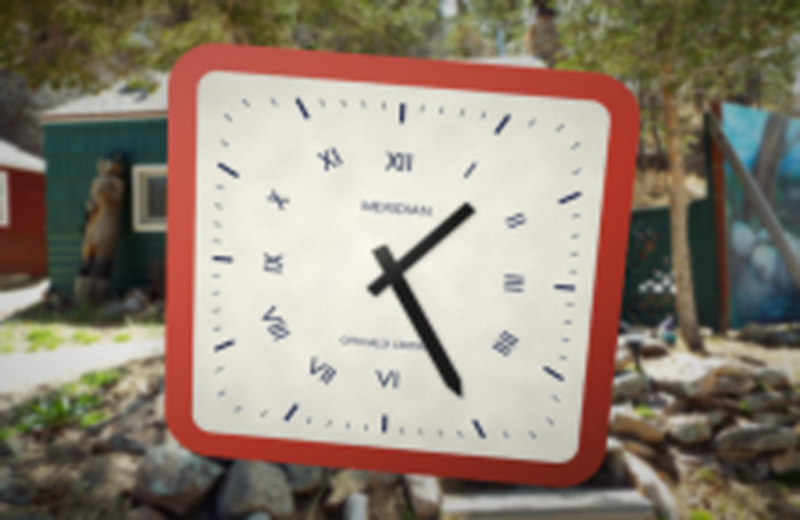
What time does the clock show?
1:25
